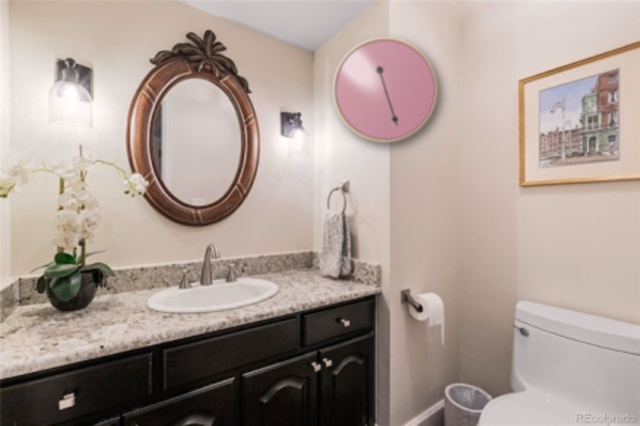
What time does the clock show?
11:27
